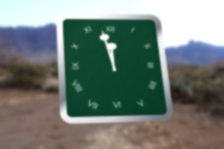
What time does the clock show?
11:58
